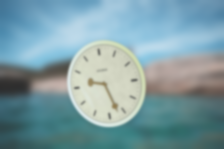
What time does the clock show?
9:27
